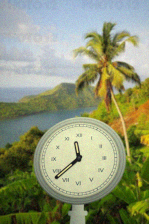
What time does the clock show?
11:38
